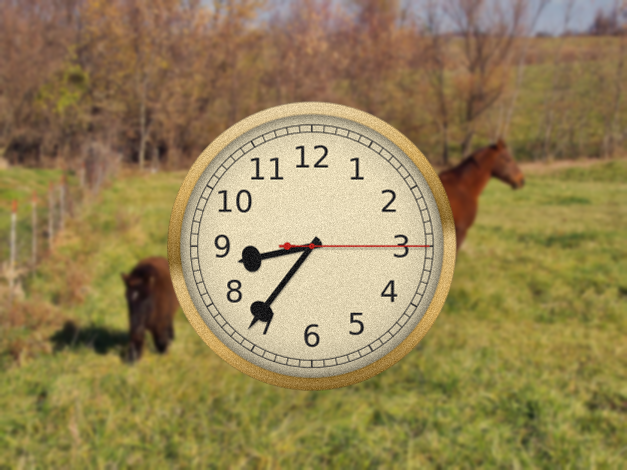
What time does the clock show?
8:36:15
